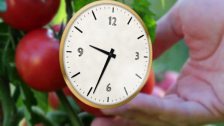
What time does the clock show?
9:34
